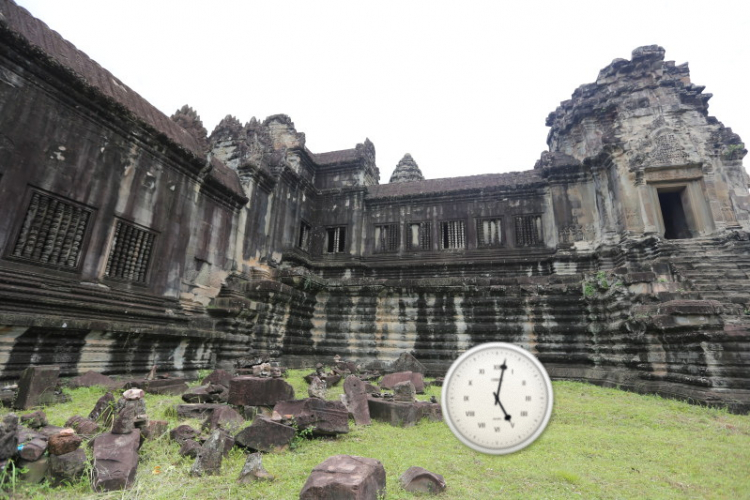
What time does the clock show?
5:02
